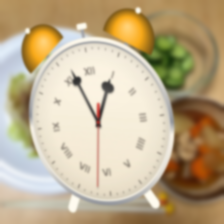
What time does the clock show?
12:56:32
